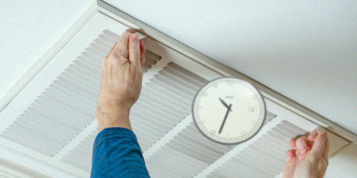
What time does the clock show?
10:33
